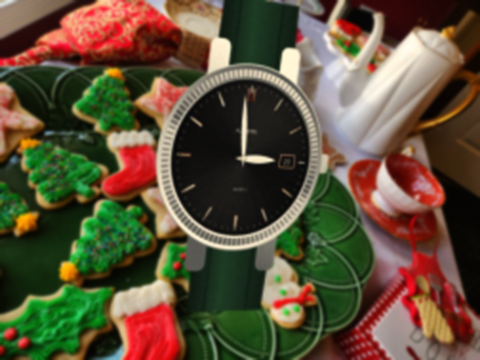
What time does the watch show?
2:59
